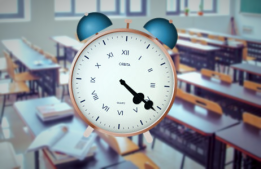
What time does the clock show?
4:21
